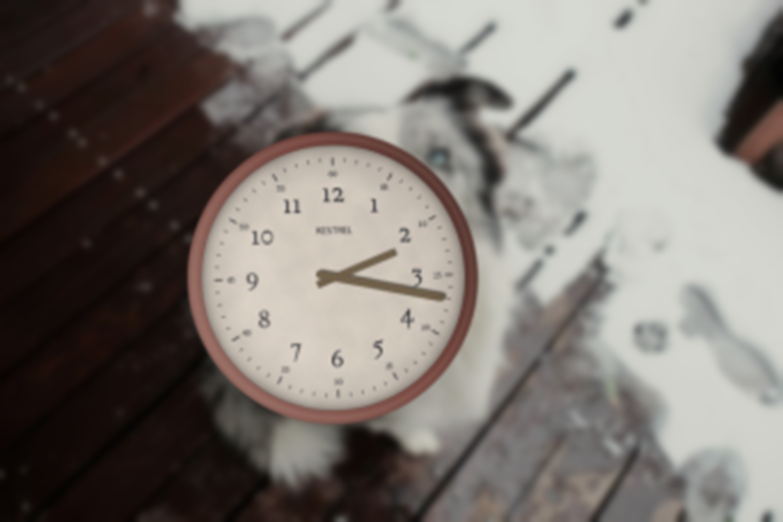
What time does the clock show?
2:17
